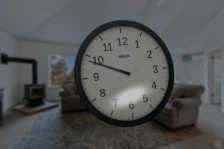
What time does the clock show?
9:49
